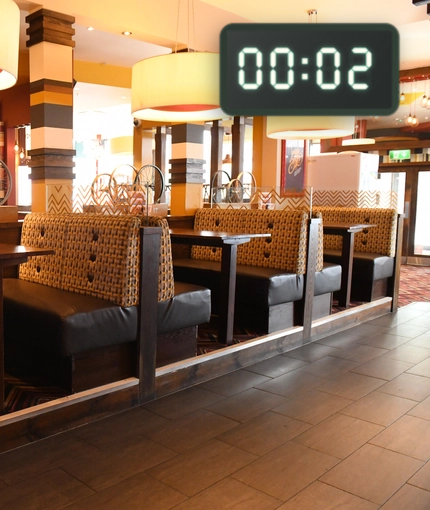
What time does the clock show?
0:02
